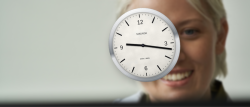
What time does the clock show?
9:17
